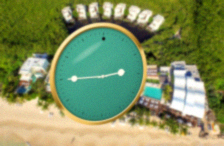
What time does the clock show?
2:45
